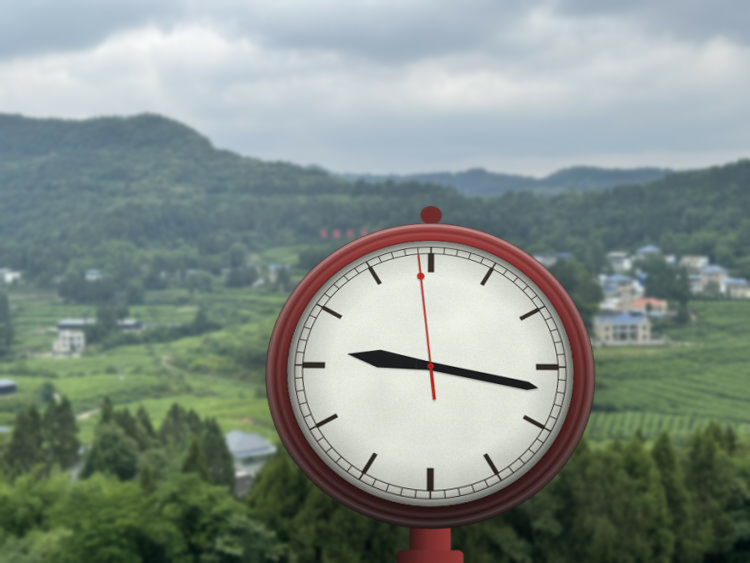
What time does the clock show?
9:16:59
